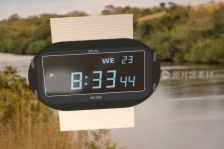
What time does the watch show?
8:33:44
